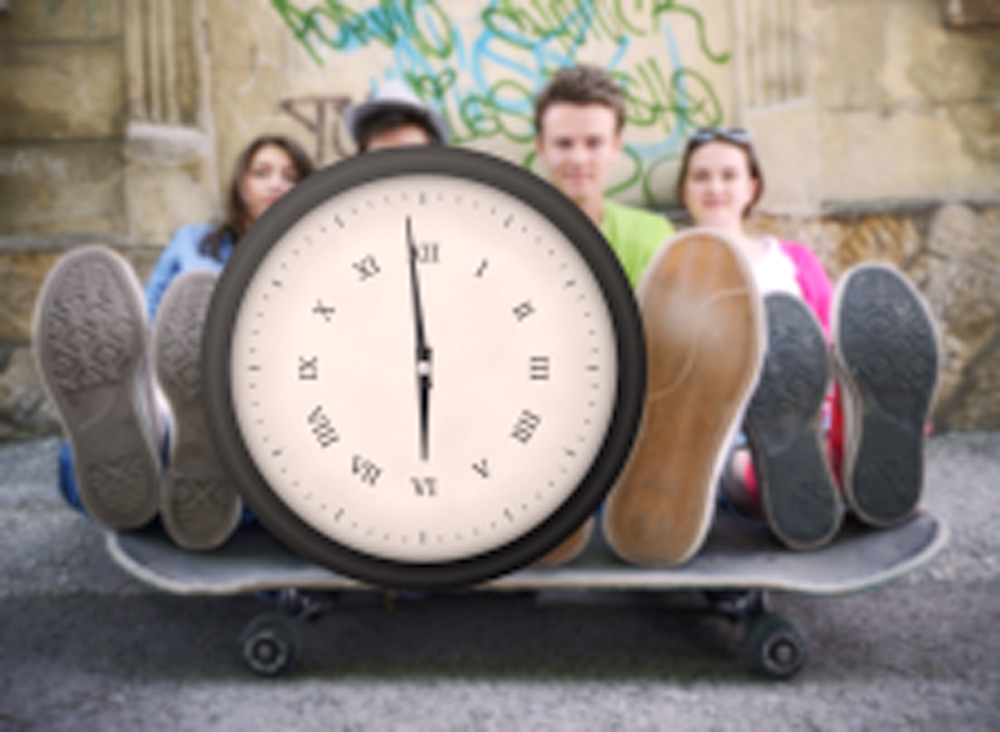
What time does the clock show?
5:59
